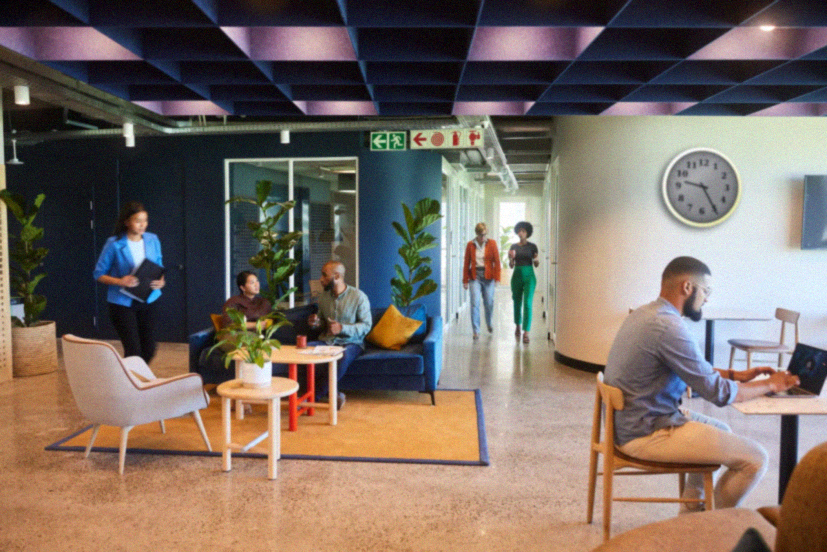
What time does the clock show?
9:25
